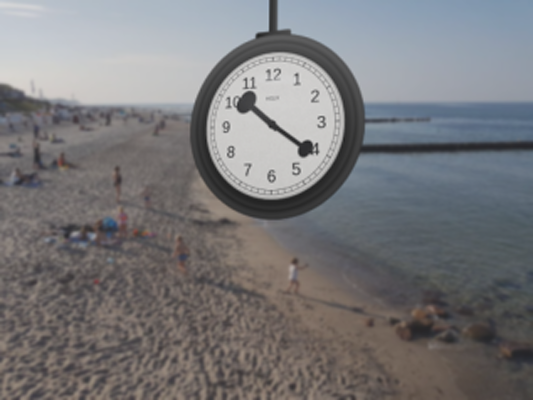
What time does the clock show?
10:21
